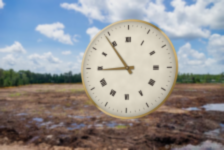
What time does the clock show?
8:54
